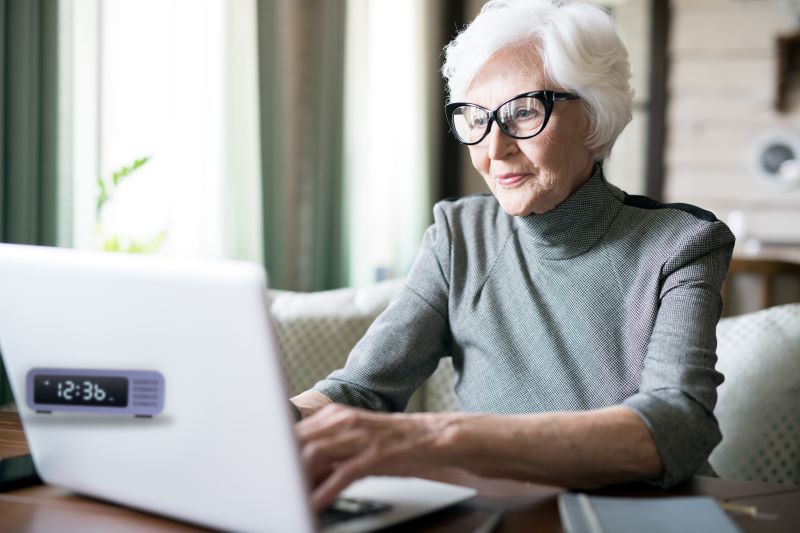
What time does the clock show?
12:36
